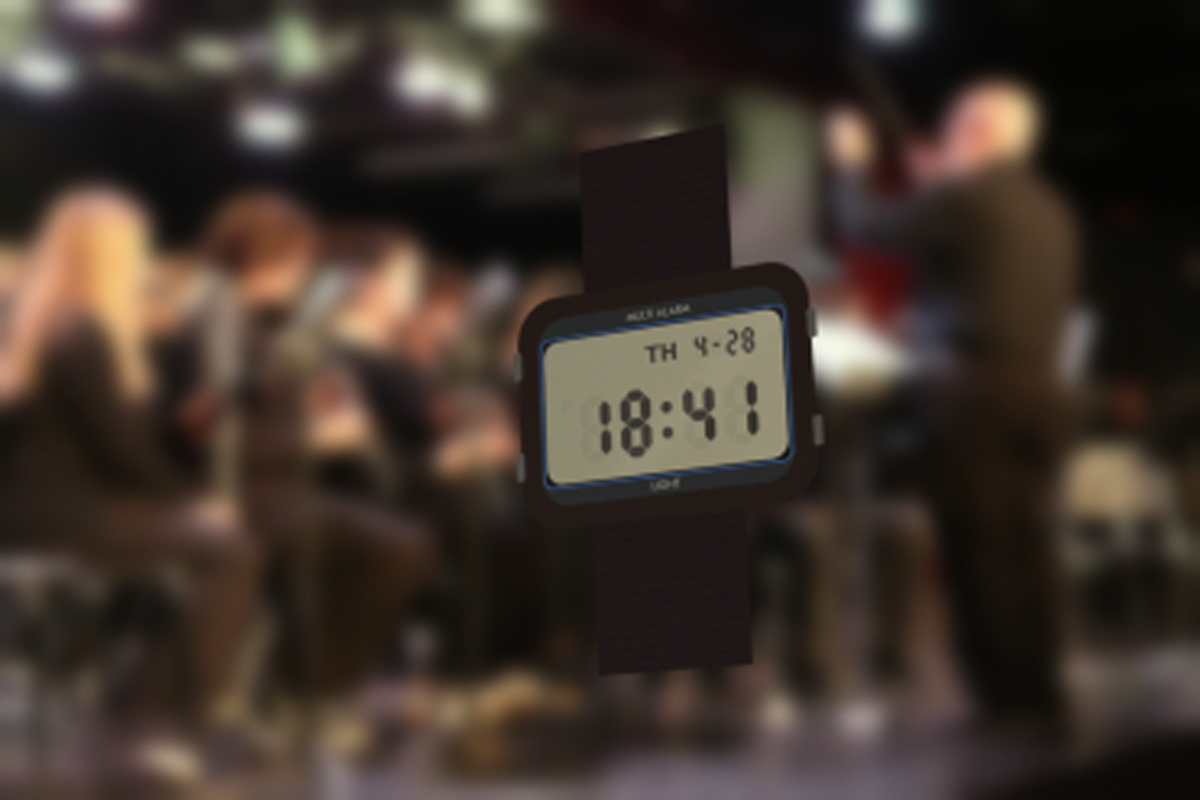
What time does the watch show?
18:41
